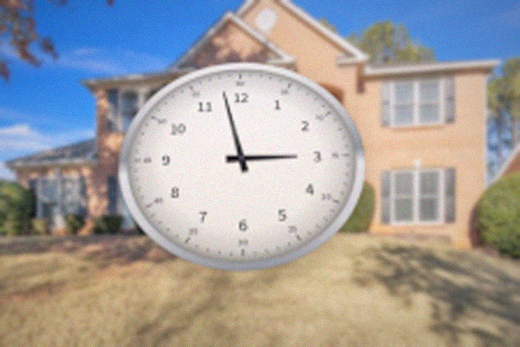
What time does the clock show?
2:58
